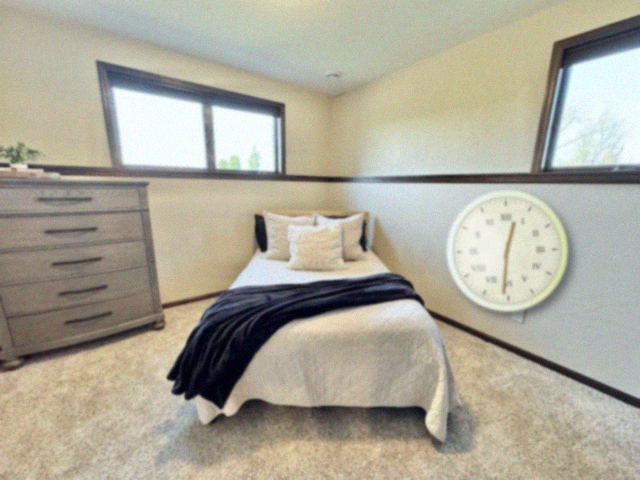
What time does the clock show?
12:31
